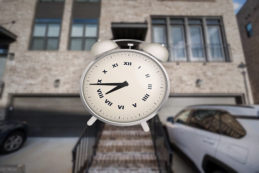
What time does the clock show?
7:44
